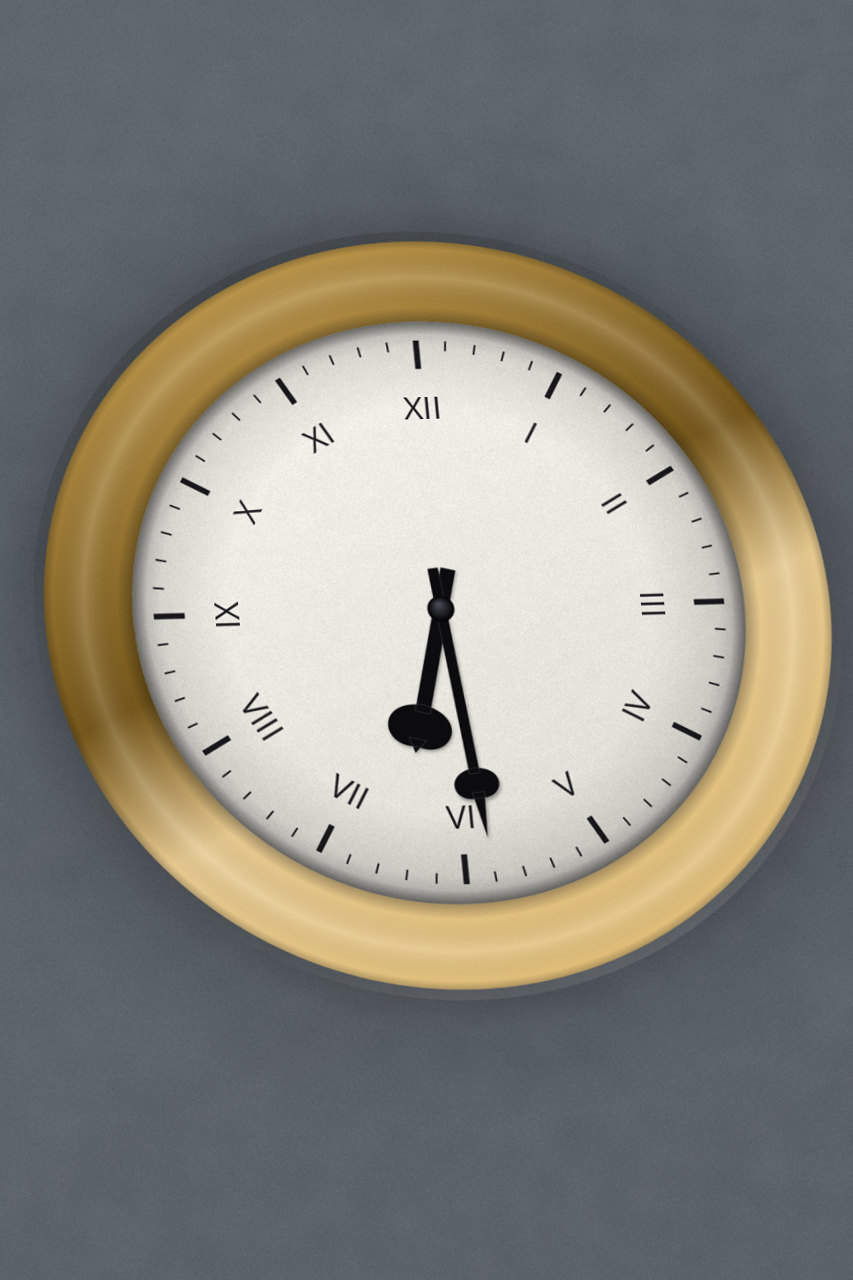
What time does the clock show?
6:29
